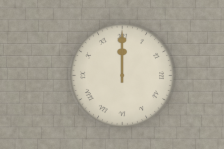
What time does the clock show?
12:00
